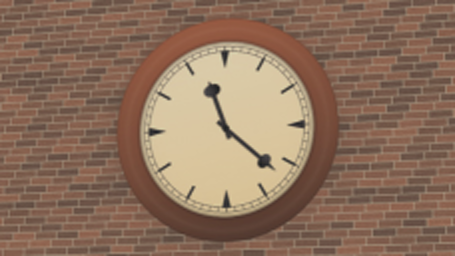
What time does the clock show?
11:22
